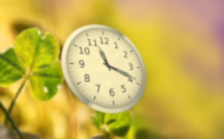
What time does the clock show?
11:19
